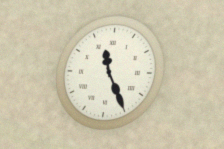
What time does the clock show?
11:25
